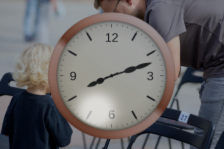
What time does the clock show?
8:12
